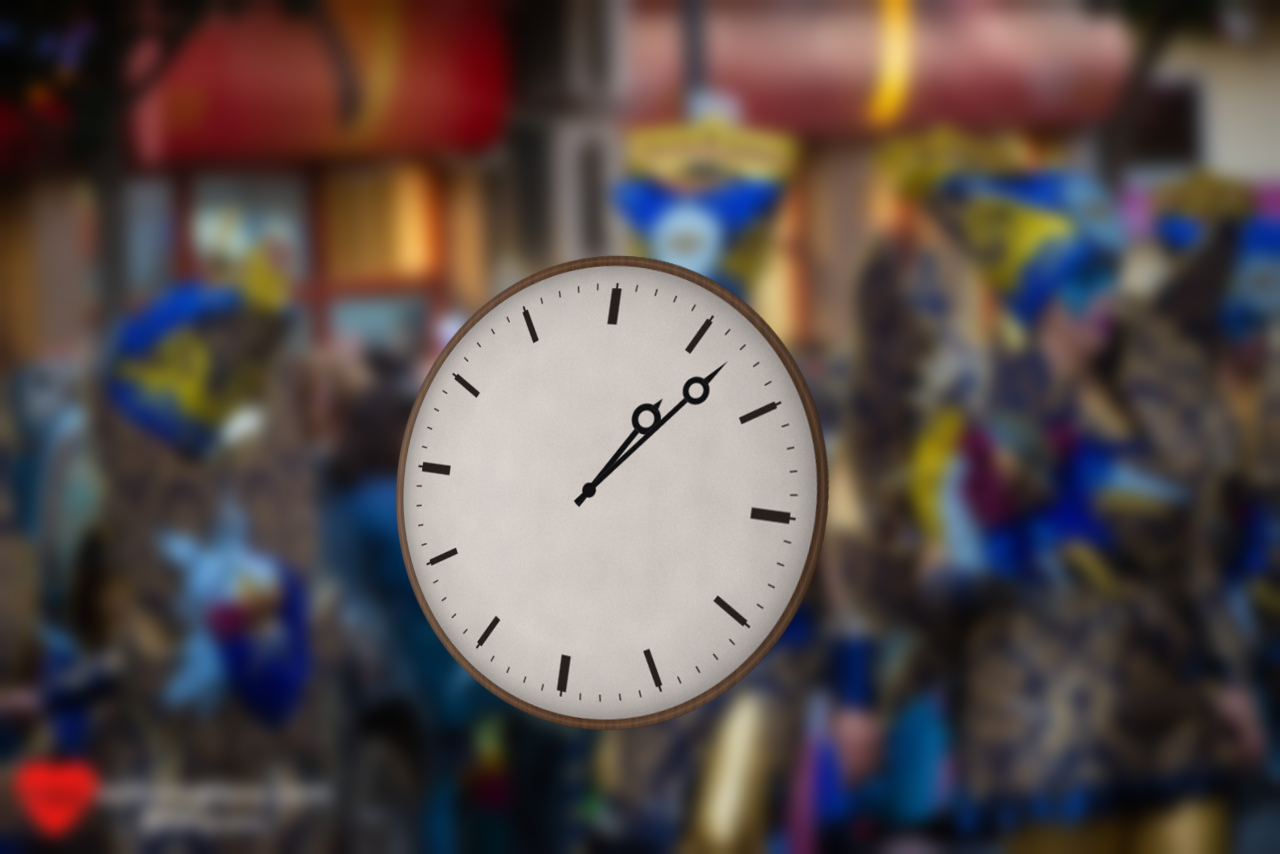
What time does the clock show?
1:07
